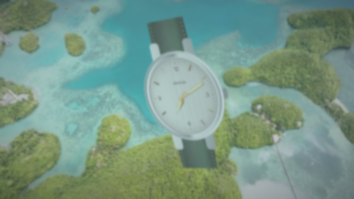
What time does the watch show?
7:11
